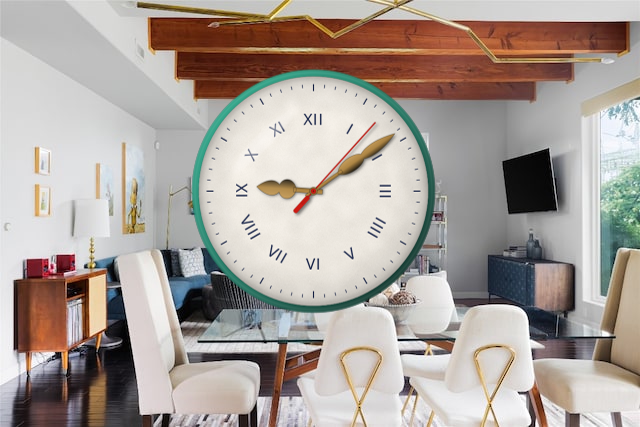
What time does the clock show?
9:09:07
